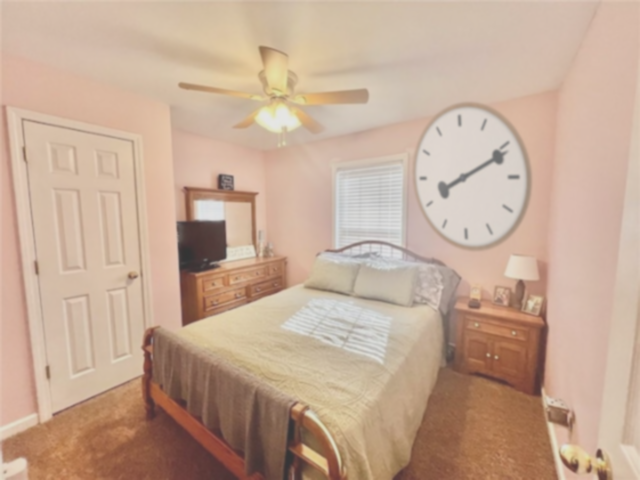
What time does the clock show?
8:11
